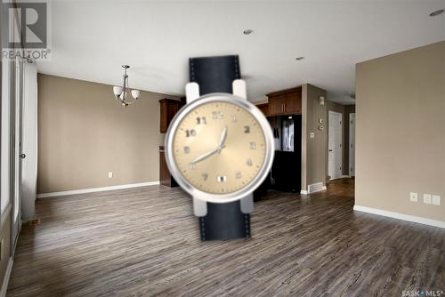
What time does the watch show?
12:41
